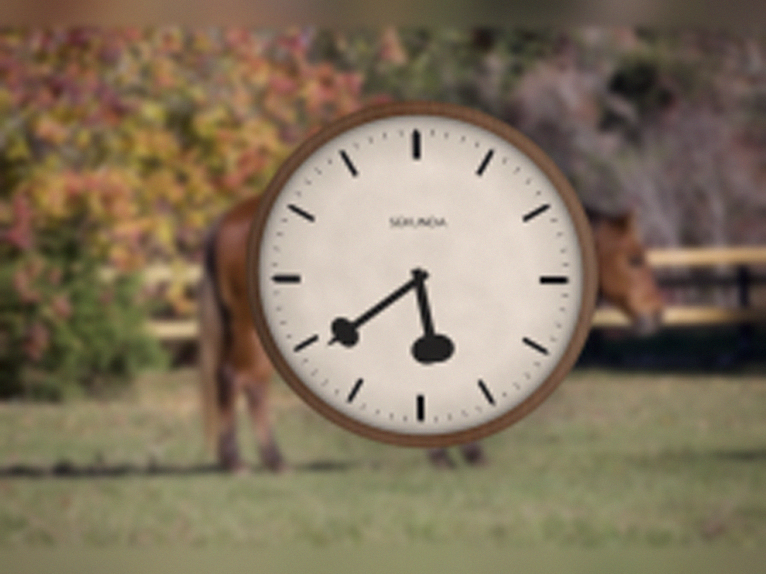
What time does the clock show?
5:39
